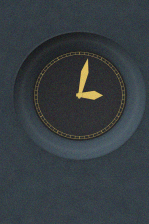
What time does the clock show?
3:02
